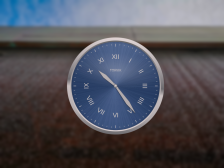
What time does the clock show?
10:24
